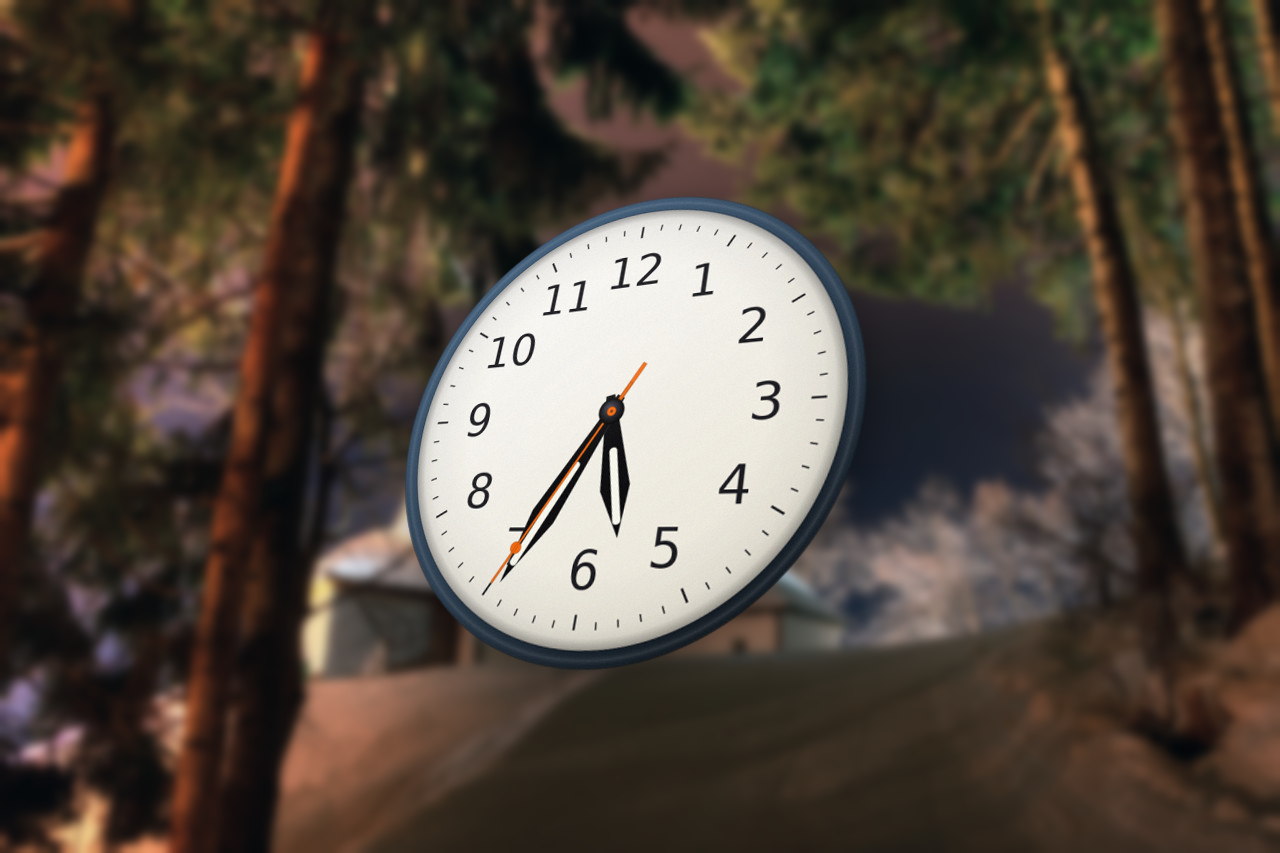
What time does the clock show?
5:34:35
